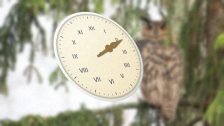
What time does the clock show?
2:11
